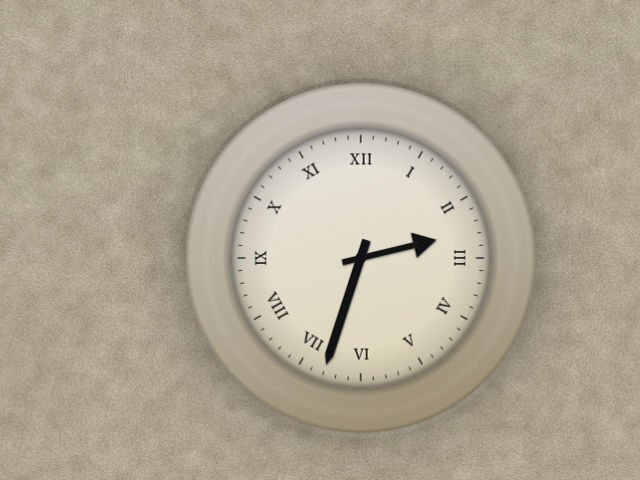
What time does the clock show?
2:33
